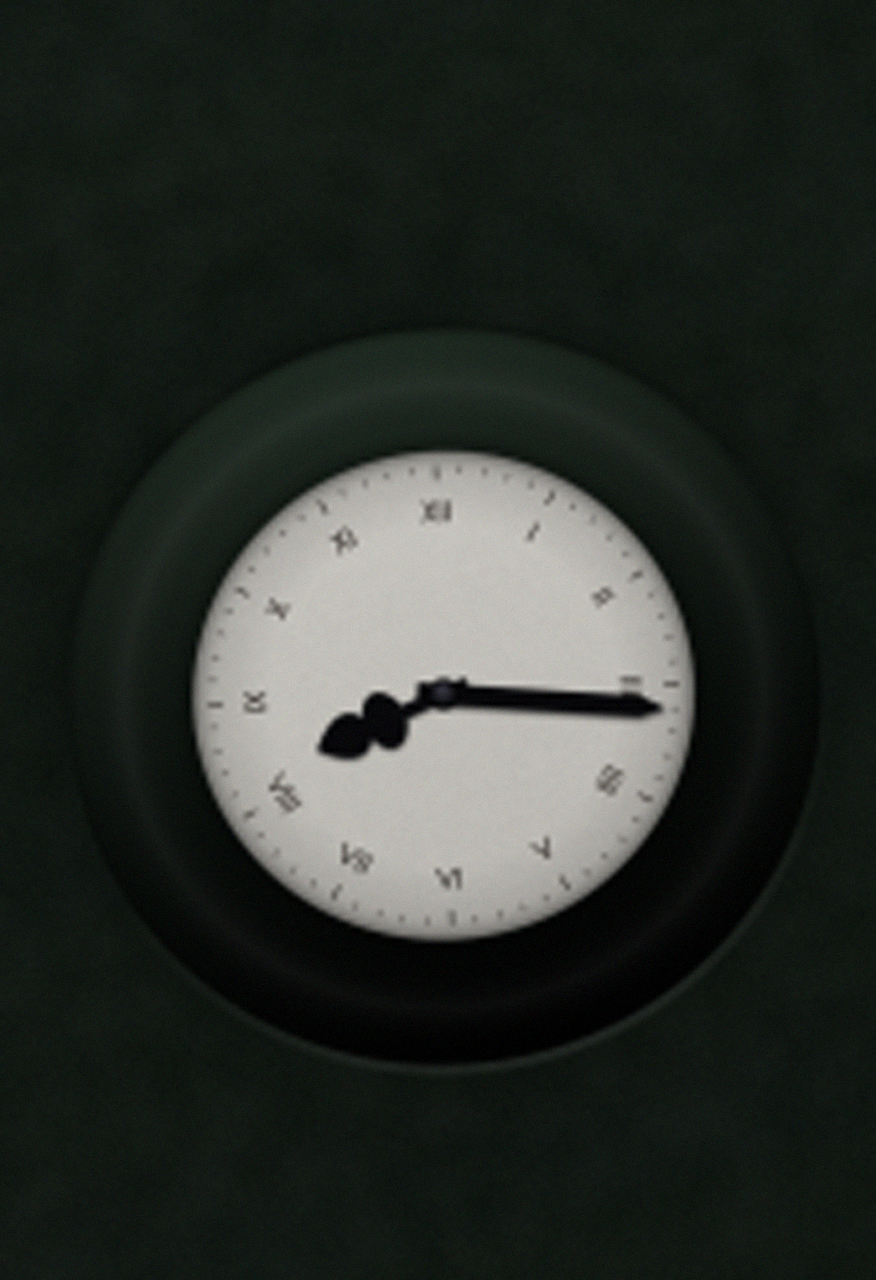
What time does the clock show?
8:16
